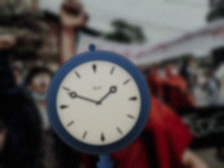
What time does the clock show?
1:49
